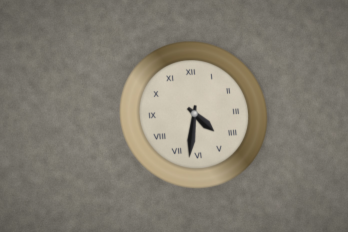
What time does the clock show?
4:32
